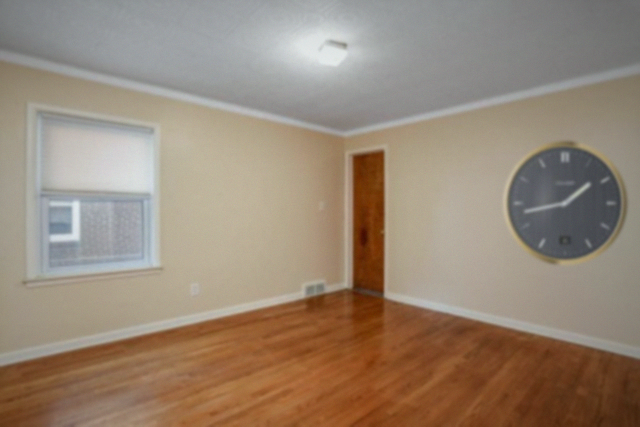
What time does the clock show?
1:43
